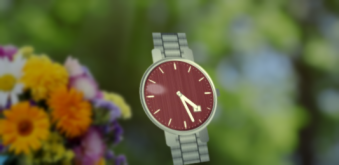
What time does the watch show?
4:27
